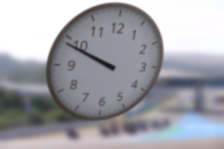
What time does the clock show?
9:49
